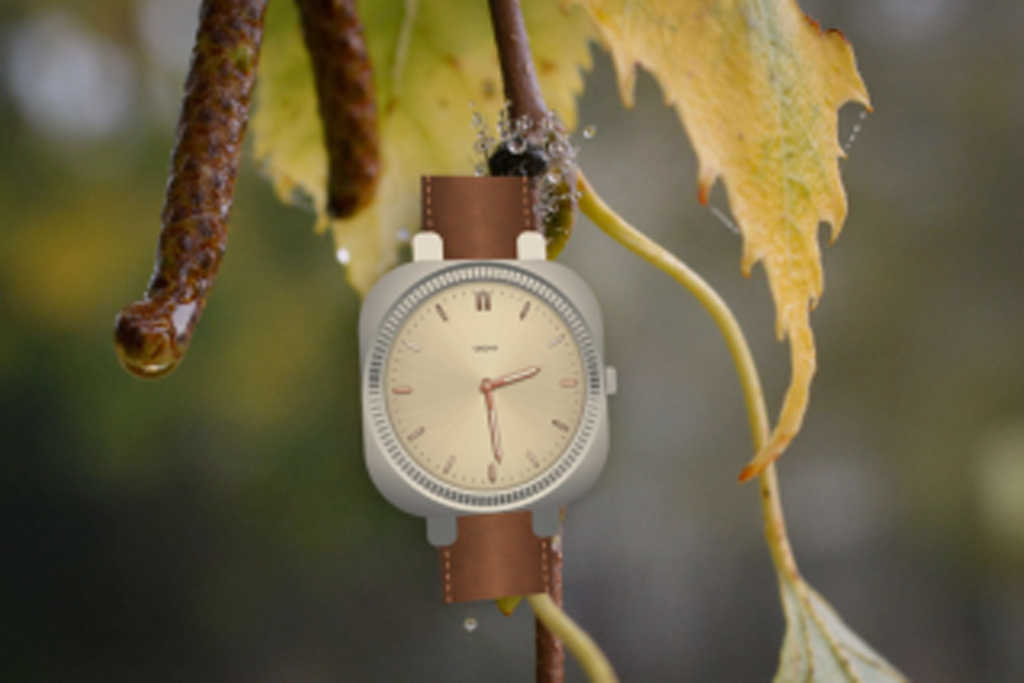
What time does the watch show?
2:29
